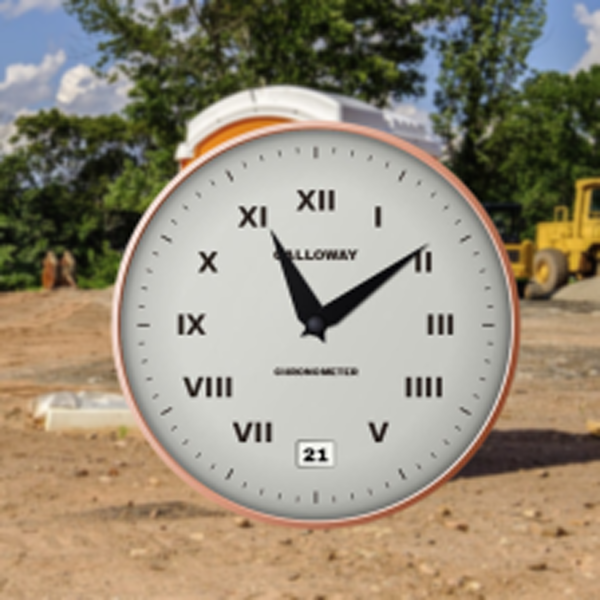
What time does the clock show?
11:09
